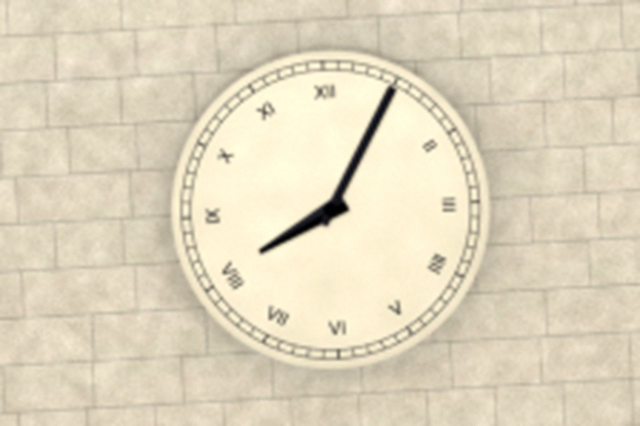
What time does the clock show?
8:05
